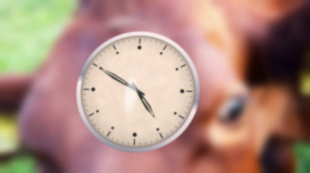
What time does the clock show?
4:50
